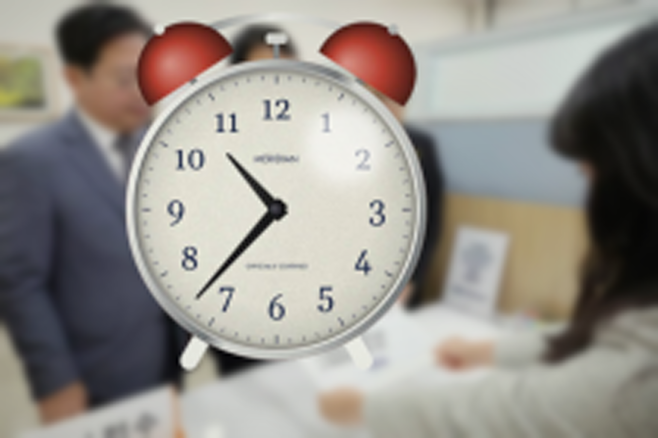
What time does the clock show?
10:37
